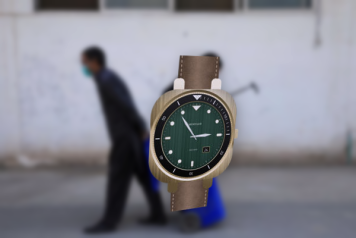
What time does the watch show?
2:54
